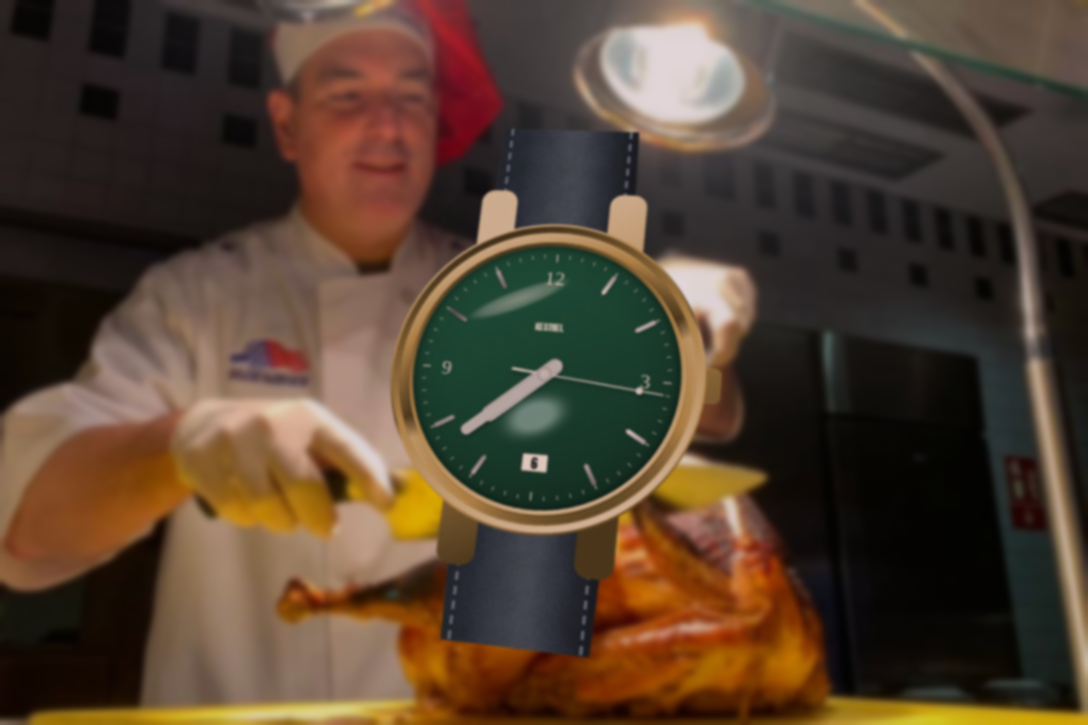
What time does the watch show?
7:38:16
